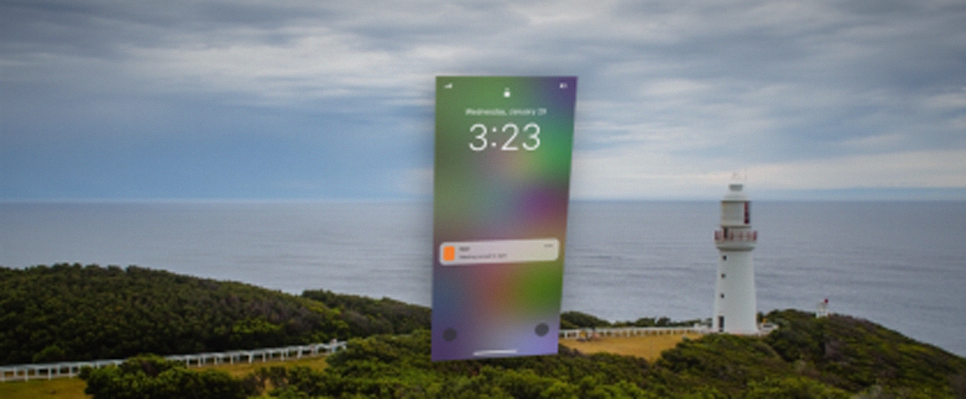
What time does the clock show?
3:23
